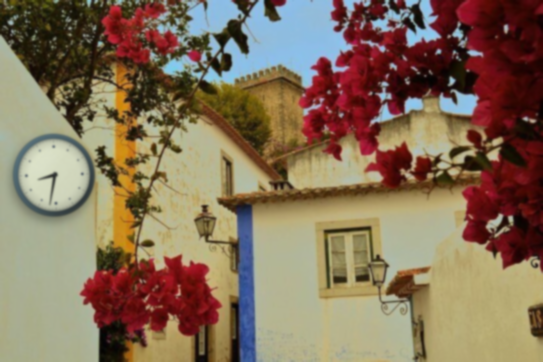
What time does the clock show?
8:32
